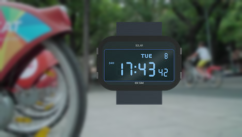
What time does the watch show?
17:43:42
